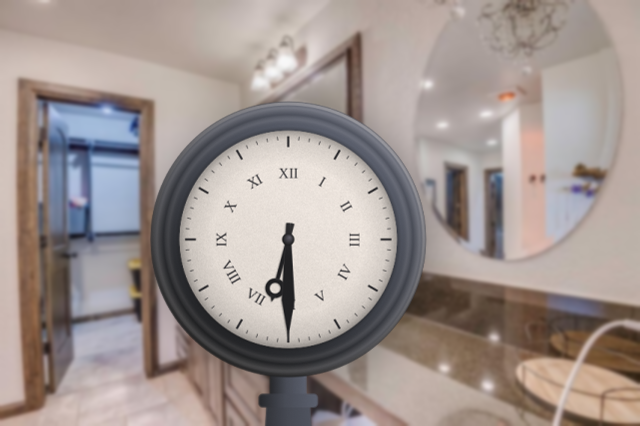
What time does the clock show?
6:30
